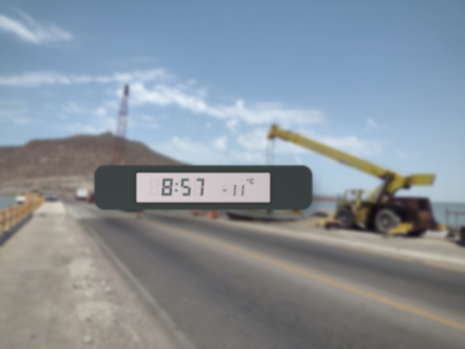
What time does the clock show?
8:57
